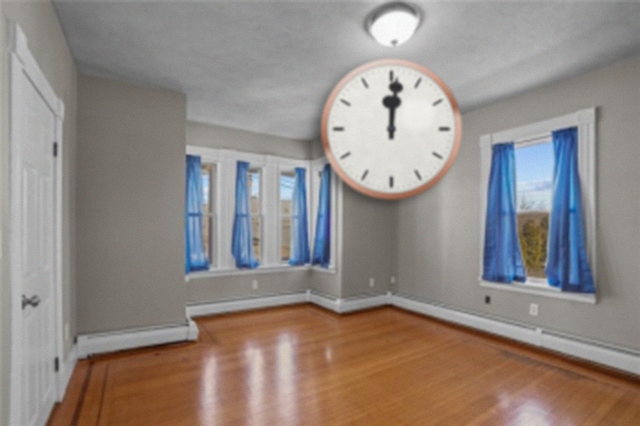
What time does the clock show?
12:01
